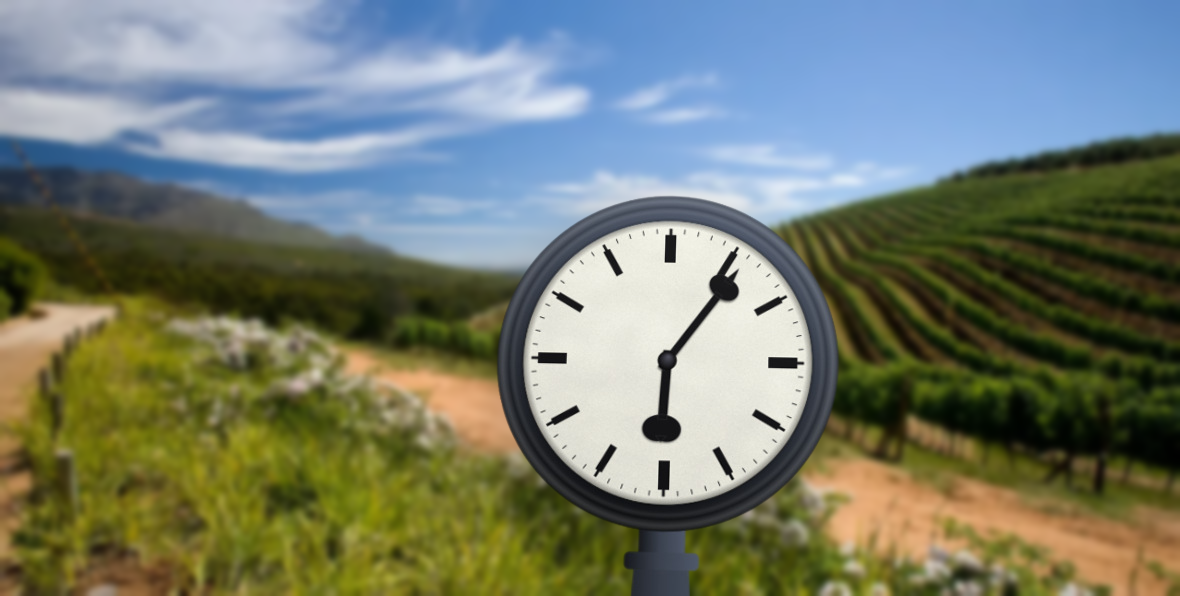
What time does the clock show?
6:06
